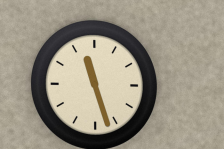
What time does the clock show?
11:27
